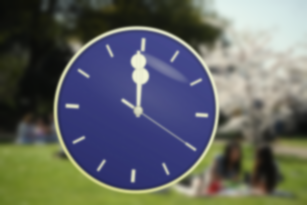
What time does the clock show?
11:59:20
